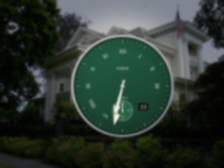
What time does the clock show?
6:32
